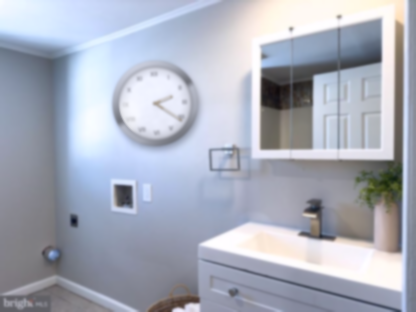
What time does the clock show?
2:21
